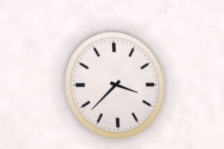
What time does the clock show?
3:38
